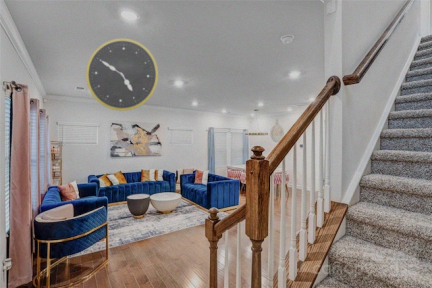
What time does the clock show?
4:50
